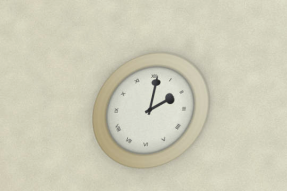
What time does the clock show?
2:01
